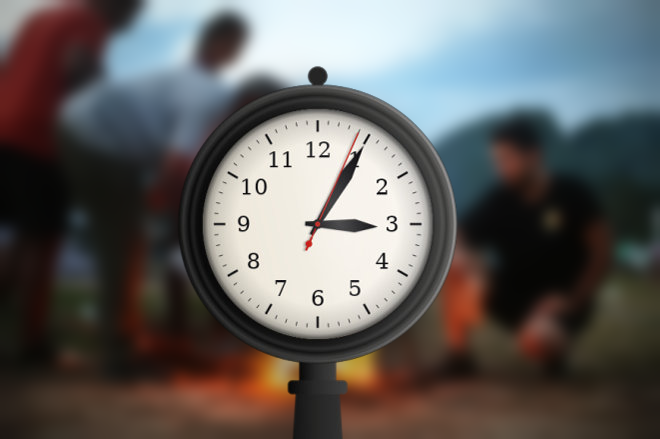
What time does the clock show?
3:05:04
